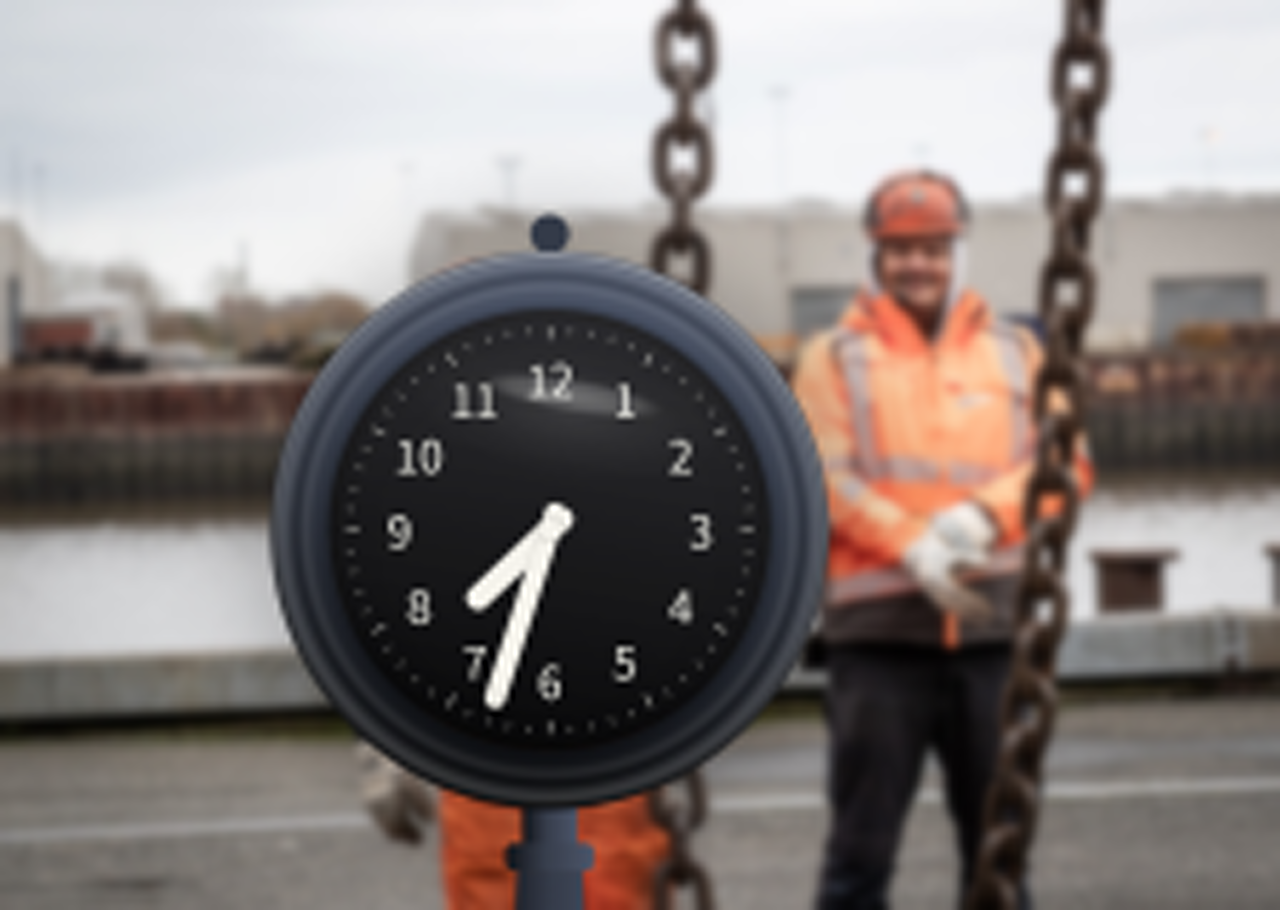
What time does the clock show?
7:33
